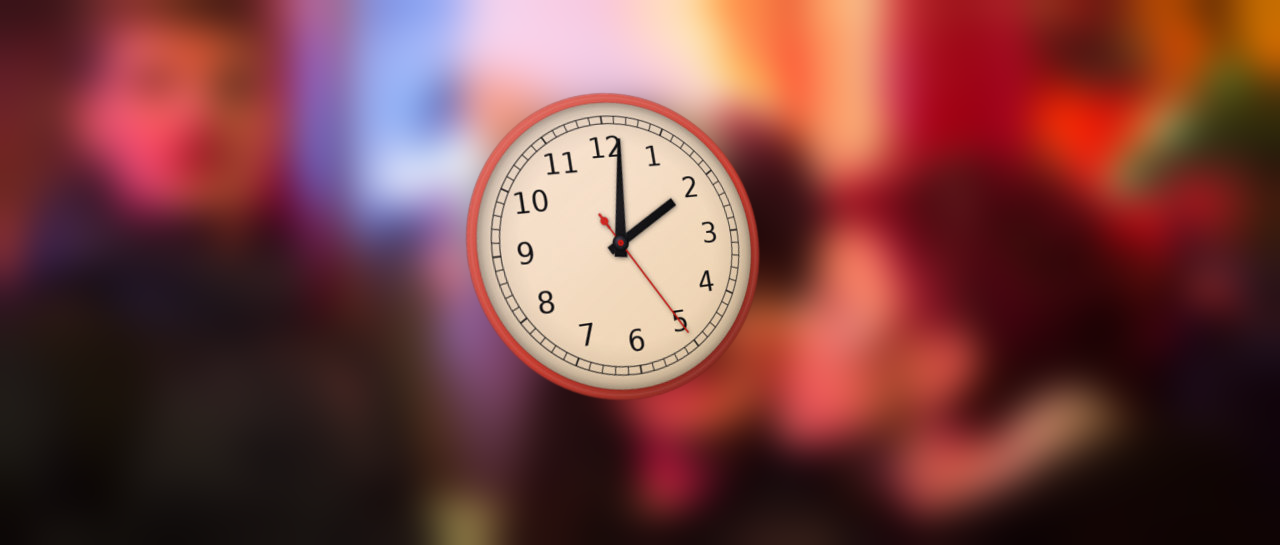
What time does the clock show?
2:01:25
